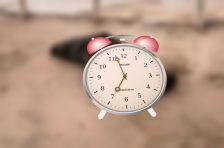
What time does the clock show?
6:57
